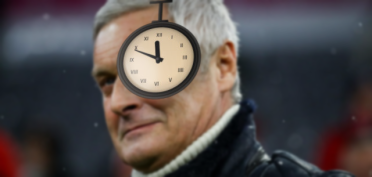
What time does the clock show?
11:49
